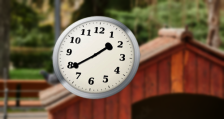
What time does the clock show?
1:39
